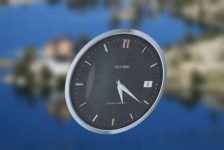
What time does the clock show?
5:21
